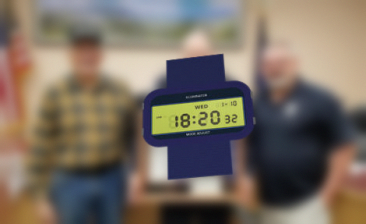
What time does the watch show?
18:20:32
